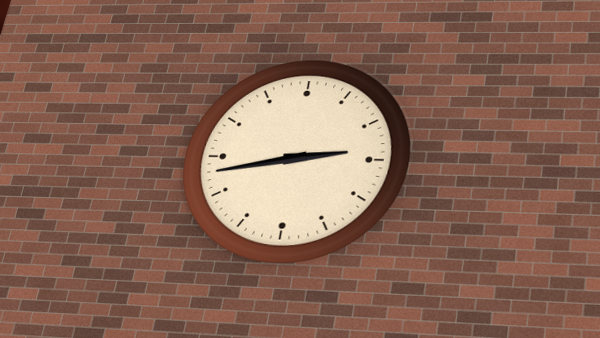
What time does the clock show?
2:43
